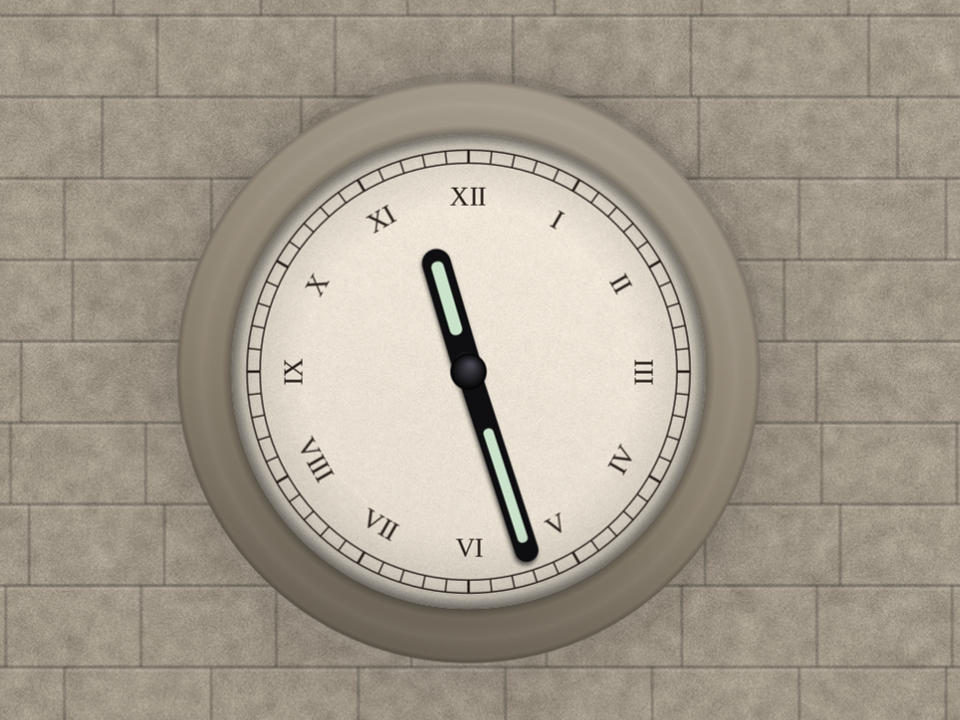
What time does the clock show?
11:27
